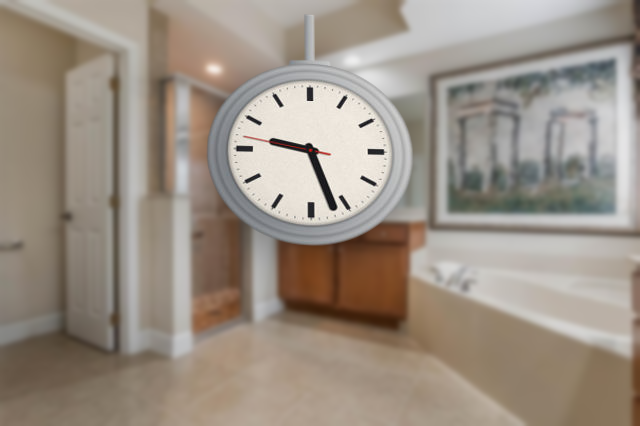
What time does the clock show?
9:26:47
